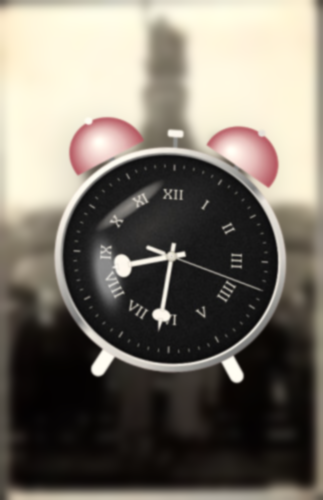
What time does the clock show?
8:31:18
